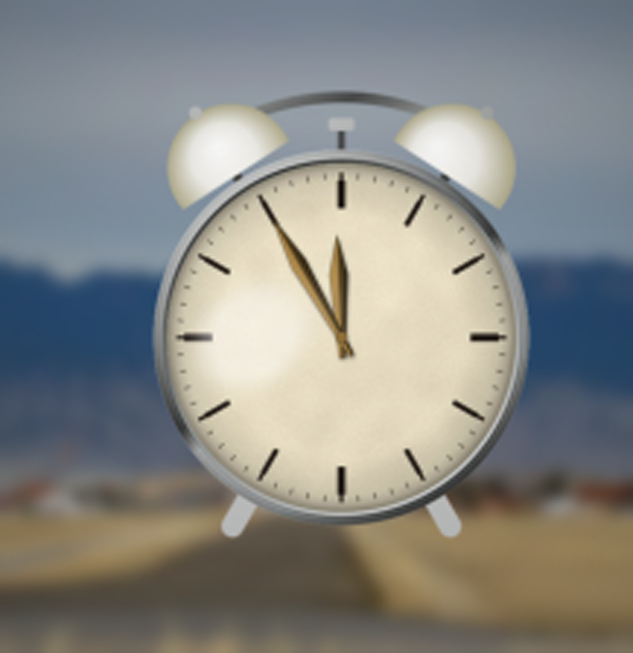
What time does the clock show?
11:55
